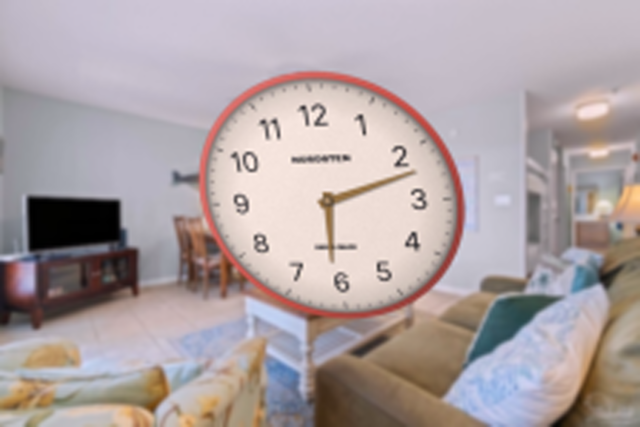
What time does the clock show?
6:12
